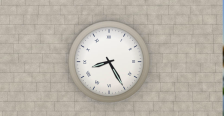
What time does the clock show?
8:25
